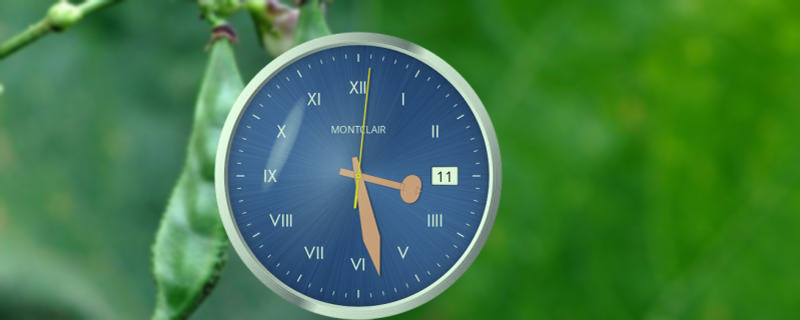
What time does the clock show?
3:28:01
